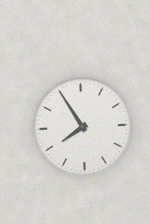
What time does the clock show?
7:55
